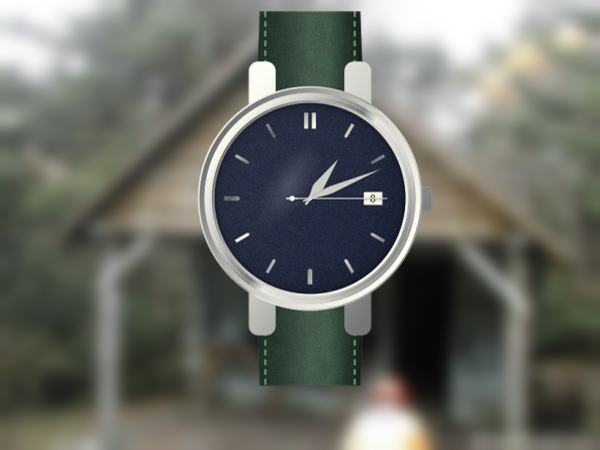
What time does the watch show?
1:11:15
